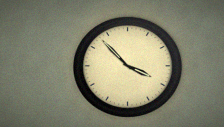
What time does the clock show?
3:53
